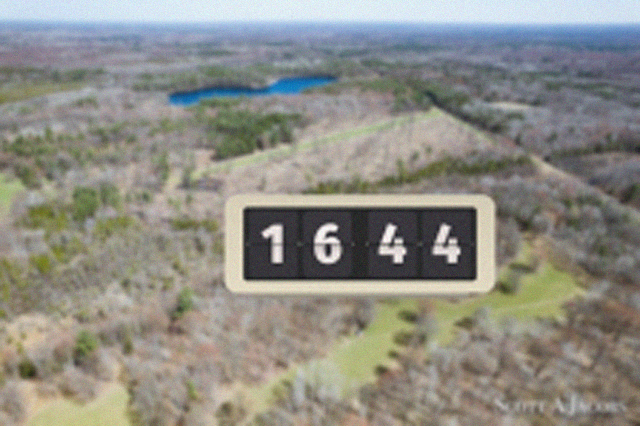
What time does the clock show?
16:44
